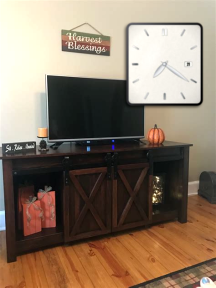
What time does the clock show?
7:21
